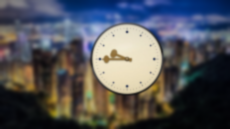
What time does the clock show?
9:45
